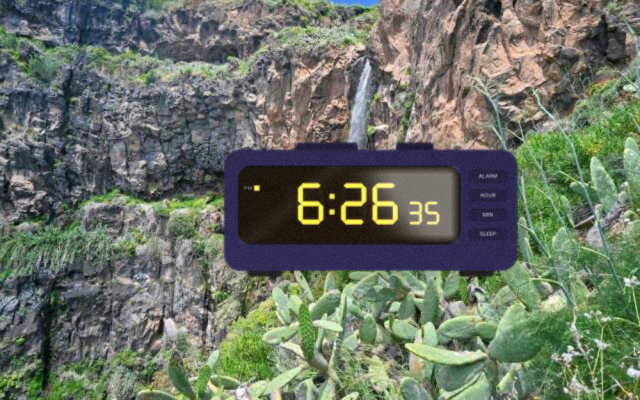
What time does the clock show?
6:26:35
